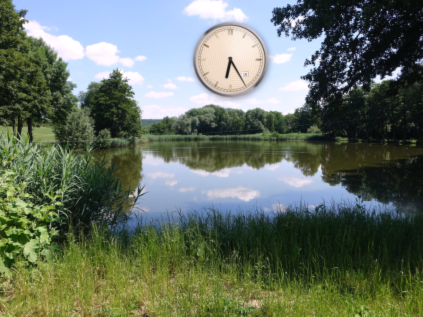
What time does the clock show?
6:25
